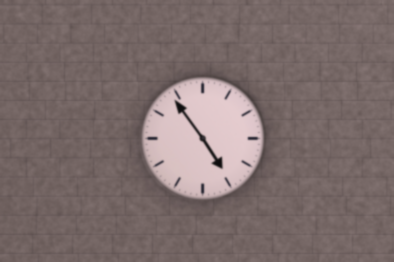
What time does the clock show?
4:54
